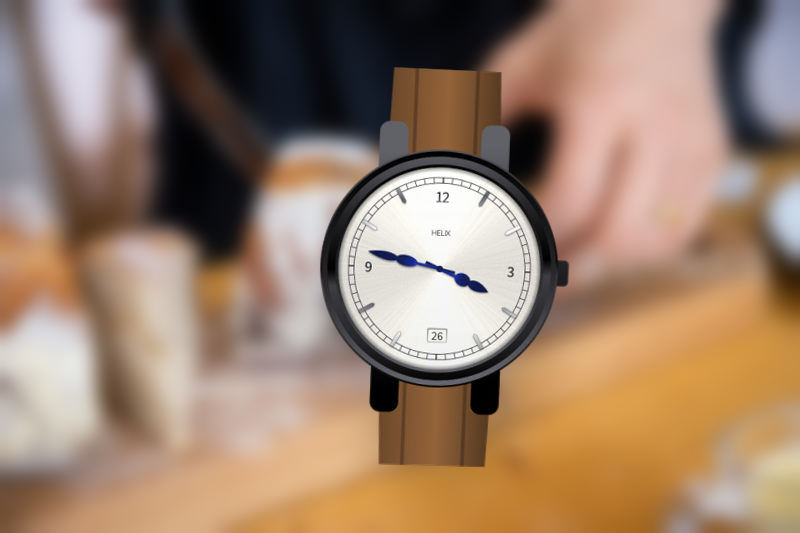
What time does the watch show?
3:47
